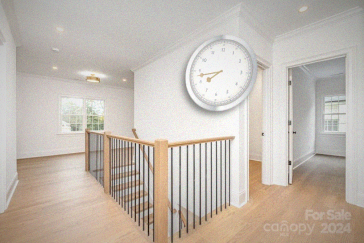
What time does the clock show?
7:43
